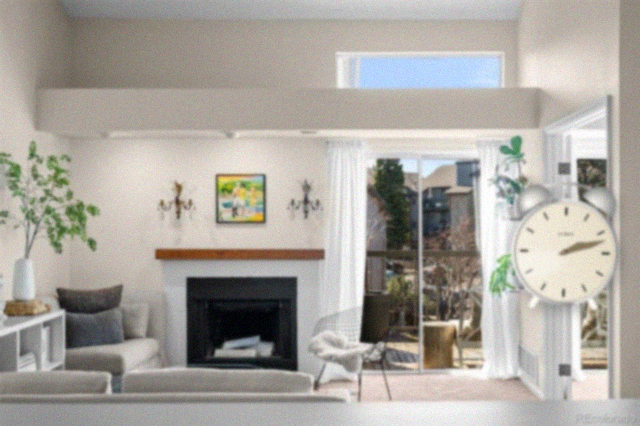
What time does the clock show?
2:12
